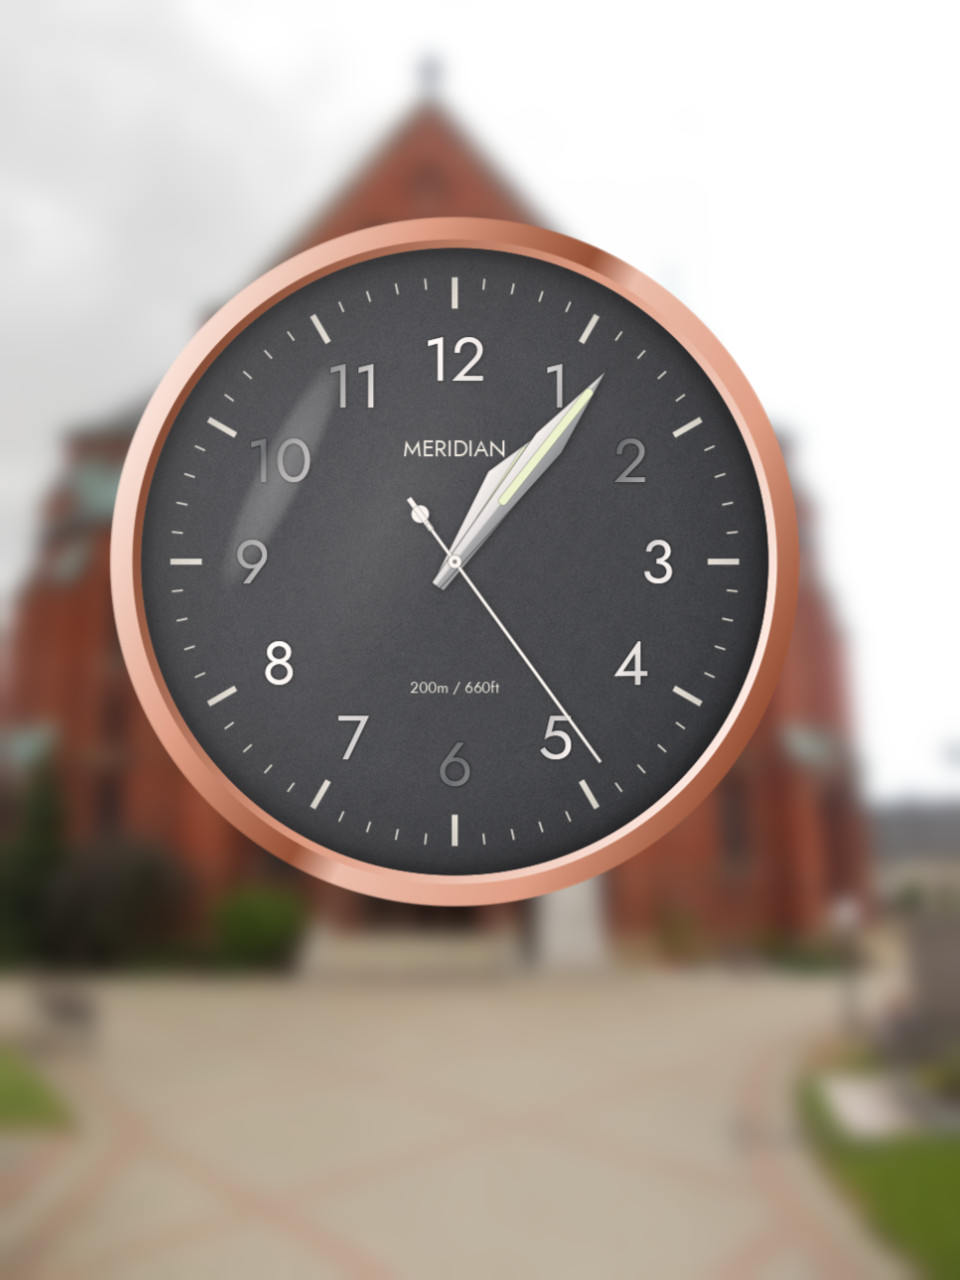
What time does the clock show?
1:06:24
